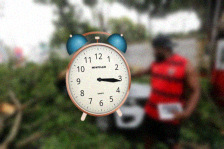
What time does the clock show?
3:16
